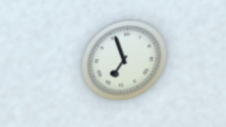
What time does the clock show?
6:56
